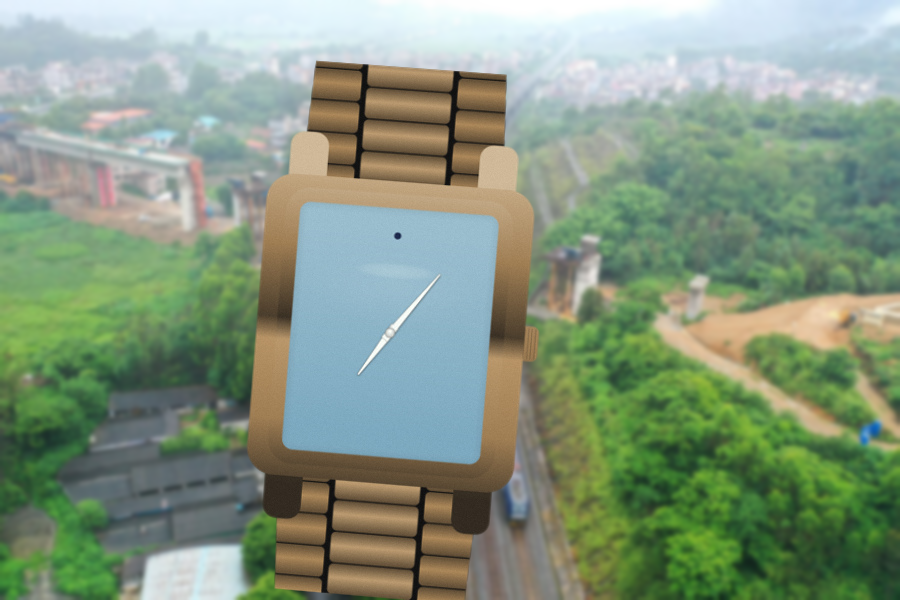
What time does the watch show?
7:06
